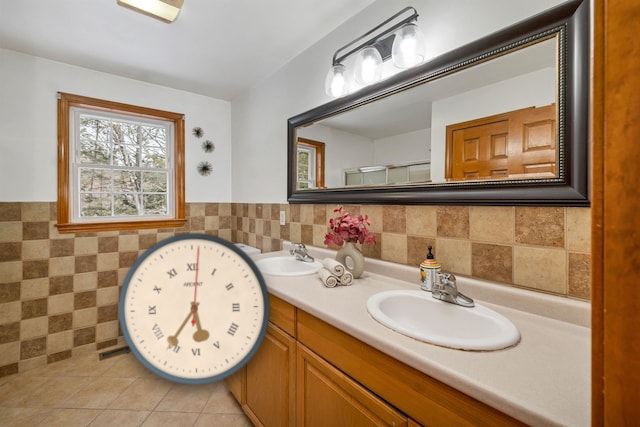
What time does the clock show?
5:36:01
